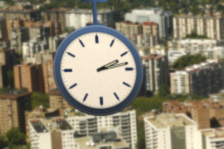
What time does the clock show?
2:13
